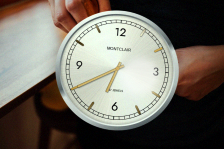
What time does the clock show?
6:40
